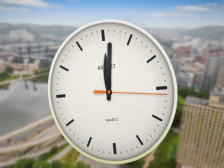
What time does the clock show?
12:01:16
